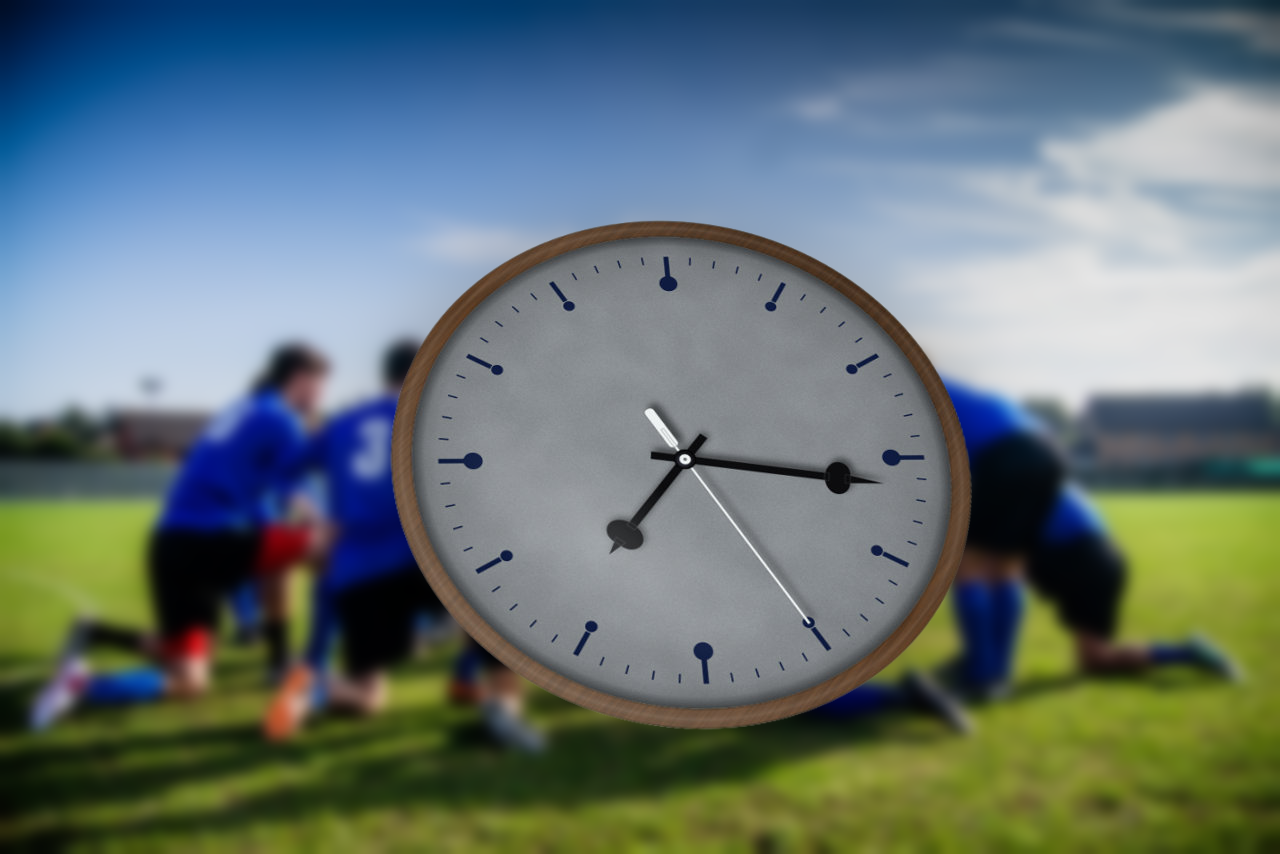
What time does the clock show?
7:16:25
